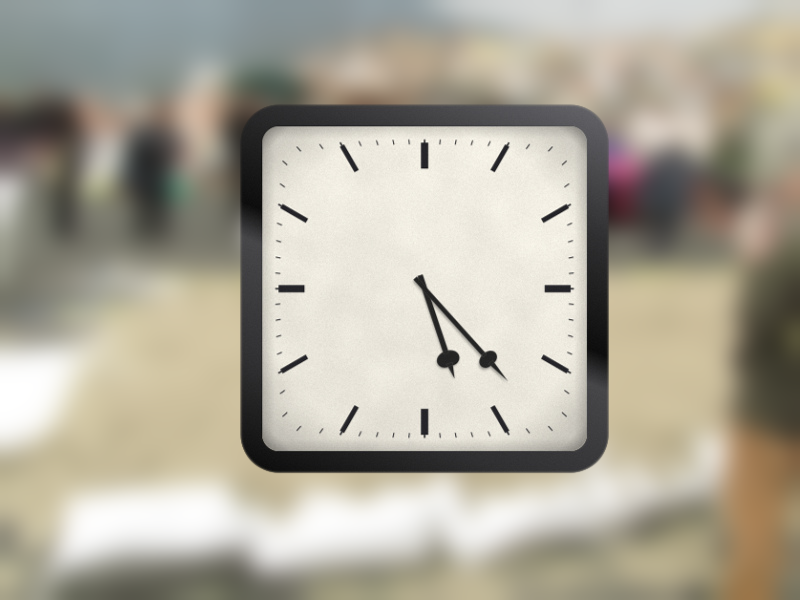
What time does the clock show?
5:23
